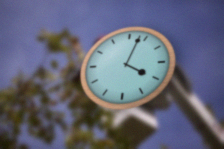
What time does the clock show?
4:03
